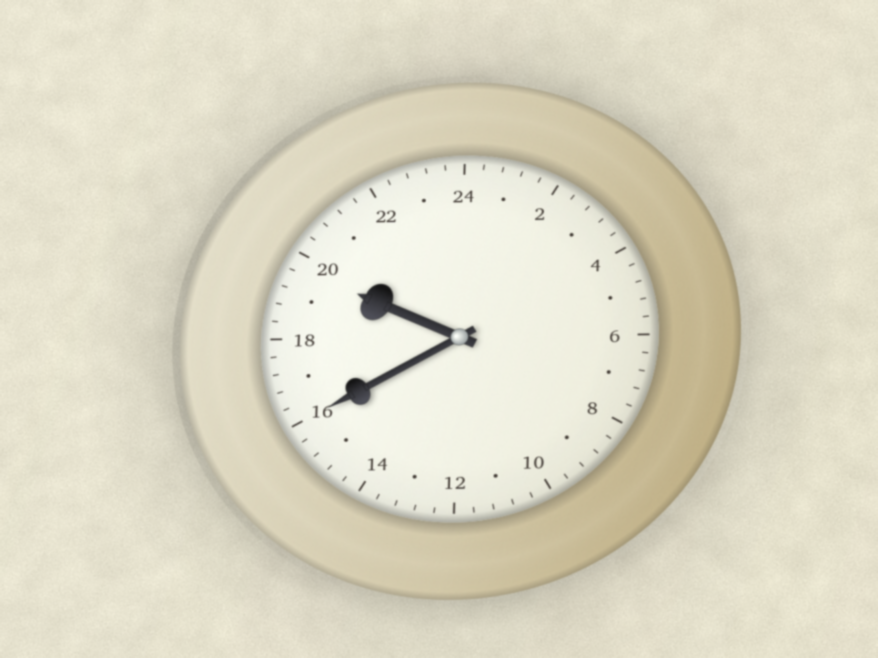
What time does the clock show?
19:40
